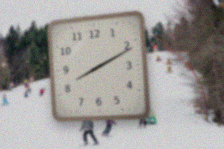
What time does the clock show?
8:11
